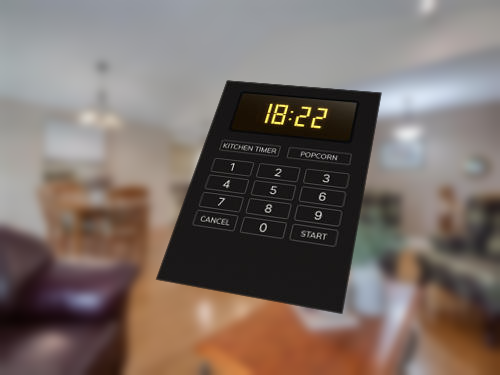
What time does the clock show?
18:22
